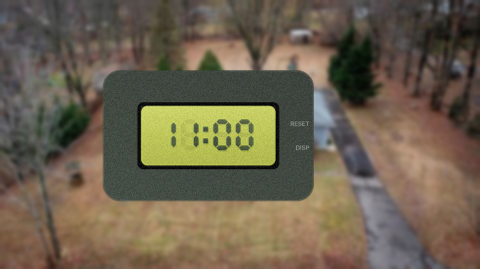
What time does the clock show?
11:00
